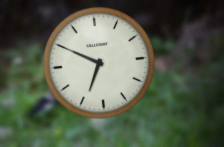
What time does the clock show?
6:50
